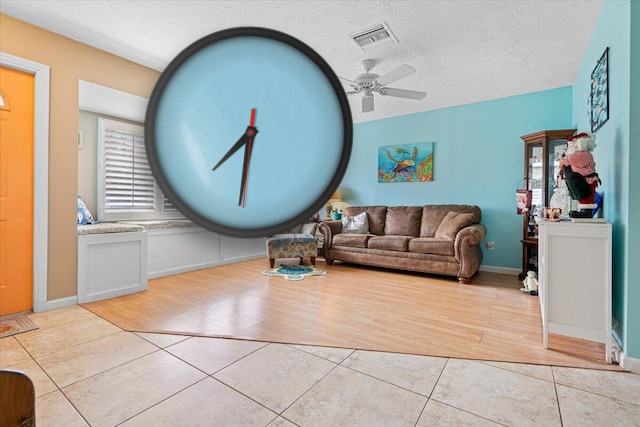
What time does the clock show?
7:31:31
